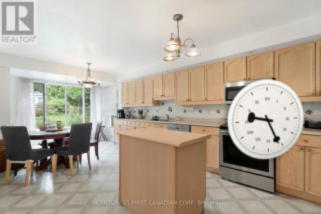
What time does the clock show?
9:26
